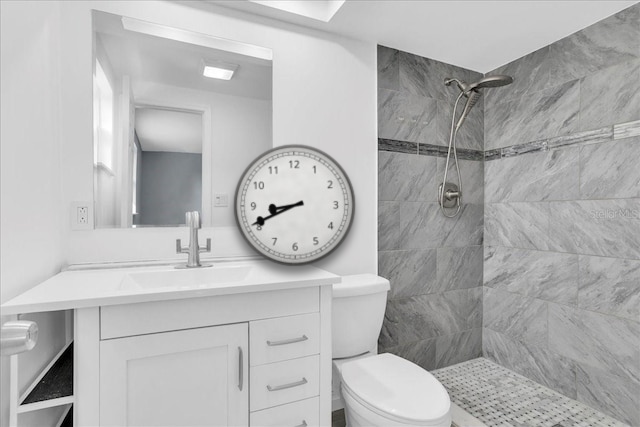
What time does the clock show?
8:41
